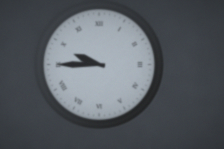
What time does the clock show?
9:45
